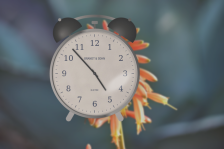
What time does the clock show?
4:53
